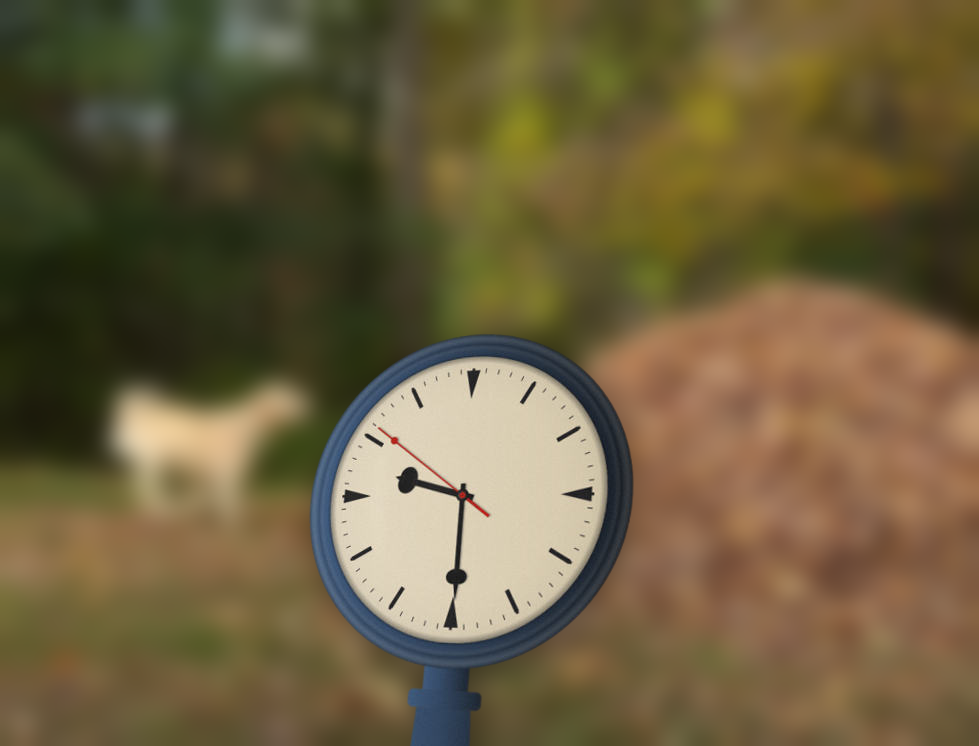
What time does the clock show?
9:29:51
